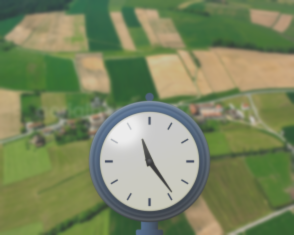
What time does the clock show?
11:24
